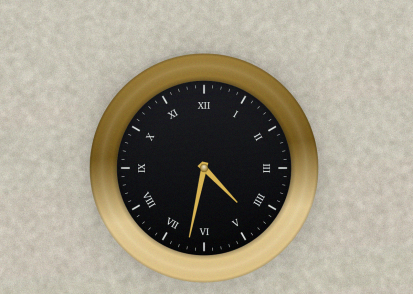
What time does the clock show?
4:32
